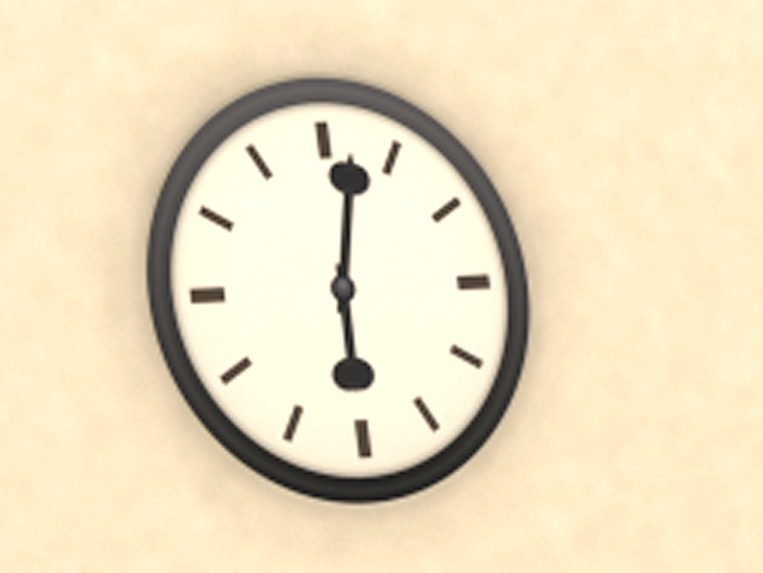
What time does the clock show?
6:02
